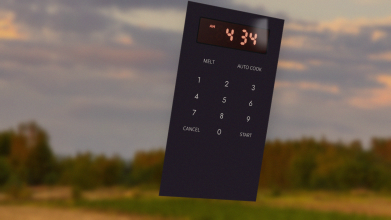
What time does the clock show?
4:34
